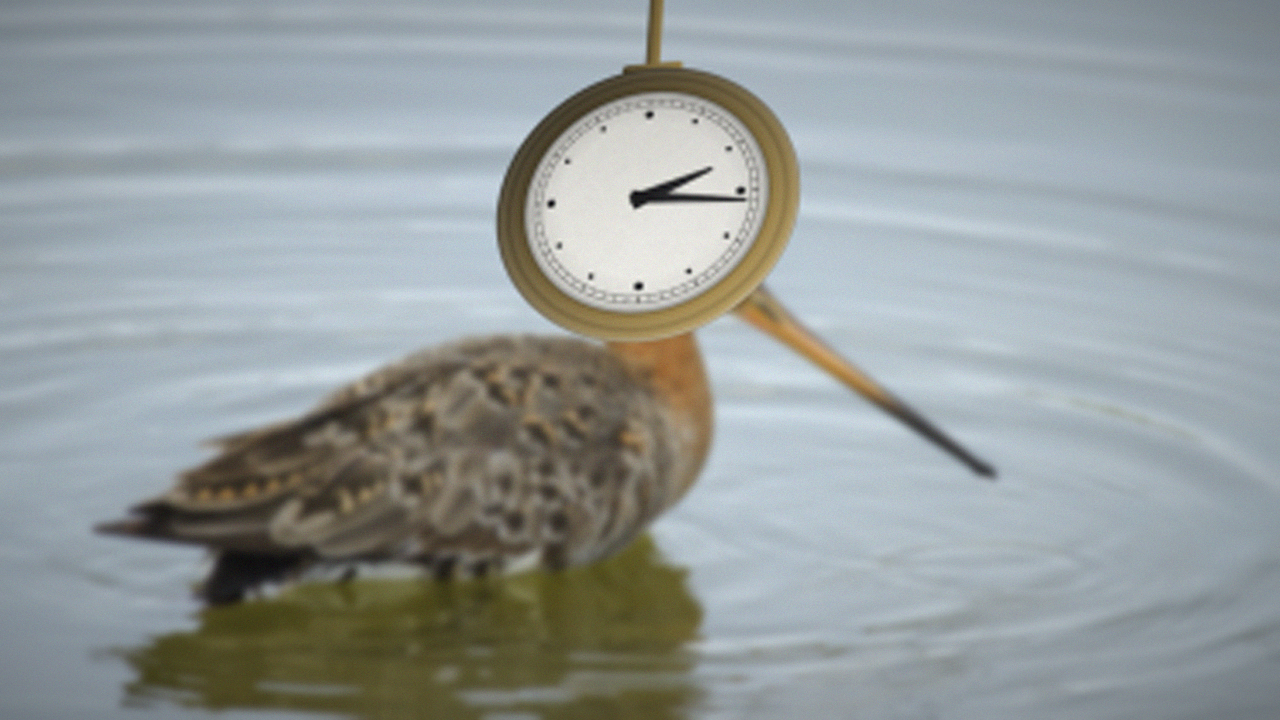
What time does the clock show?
2:16
